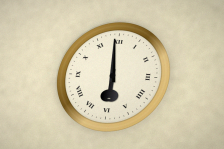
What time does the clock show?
5:59
